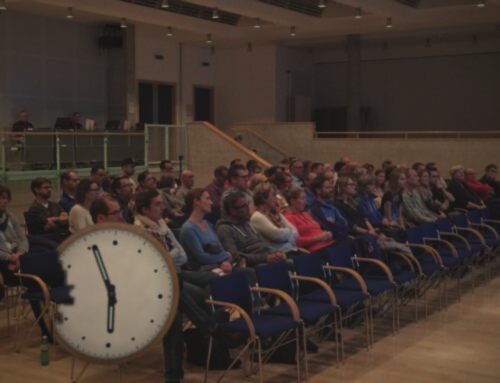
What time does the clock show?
5:56
